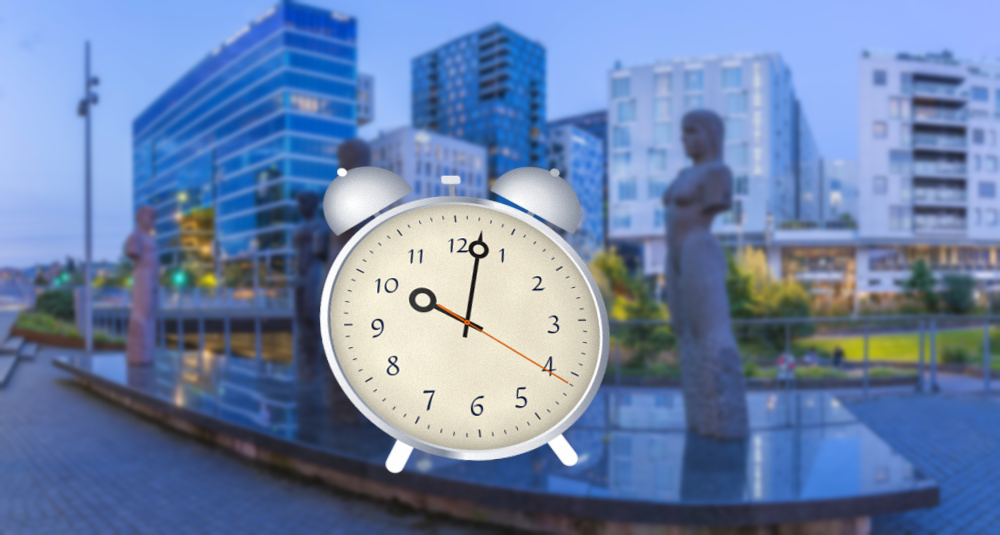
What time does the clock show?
10:02:21
